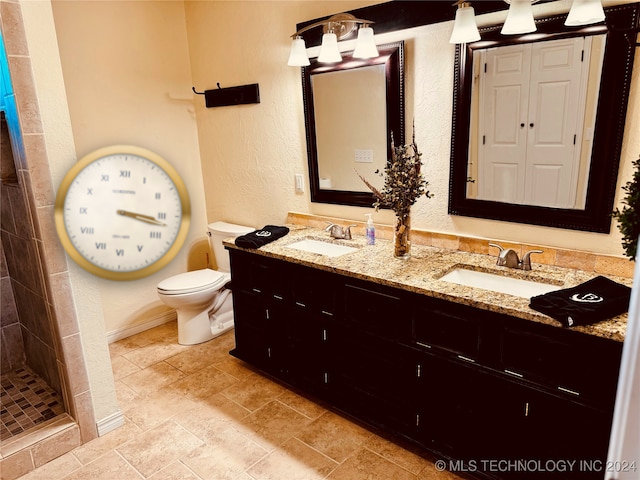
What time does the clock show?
3:17
